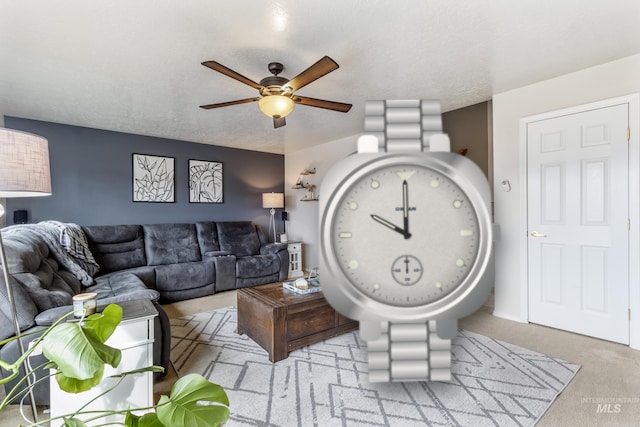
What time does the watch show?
10:00
